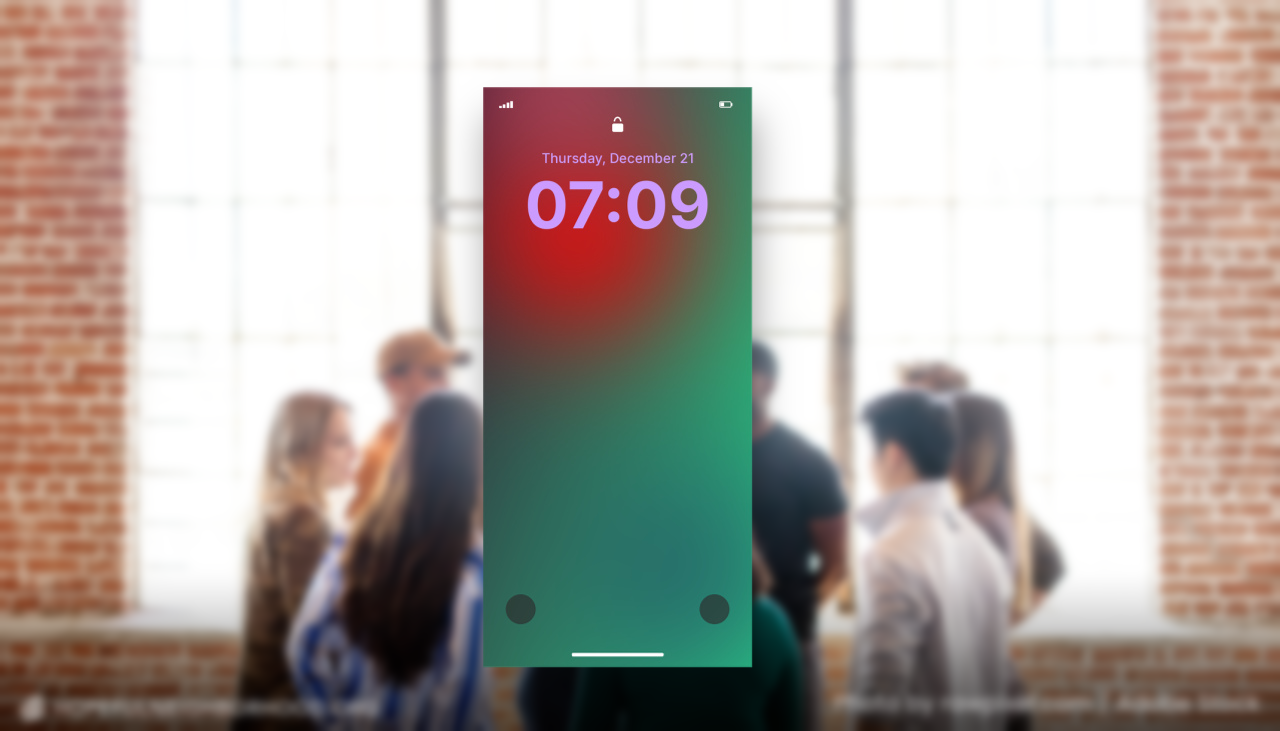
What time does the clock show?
7:09
